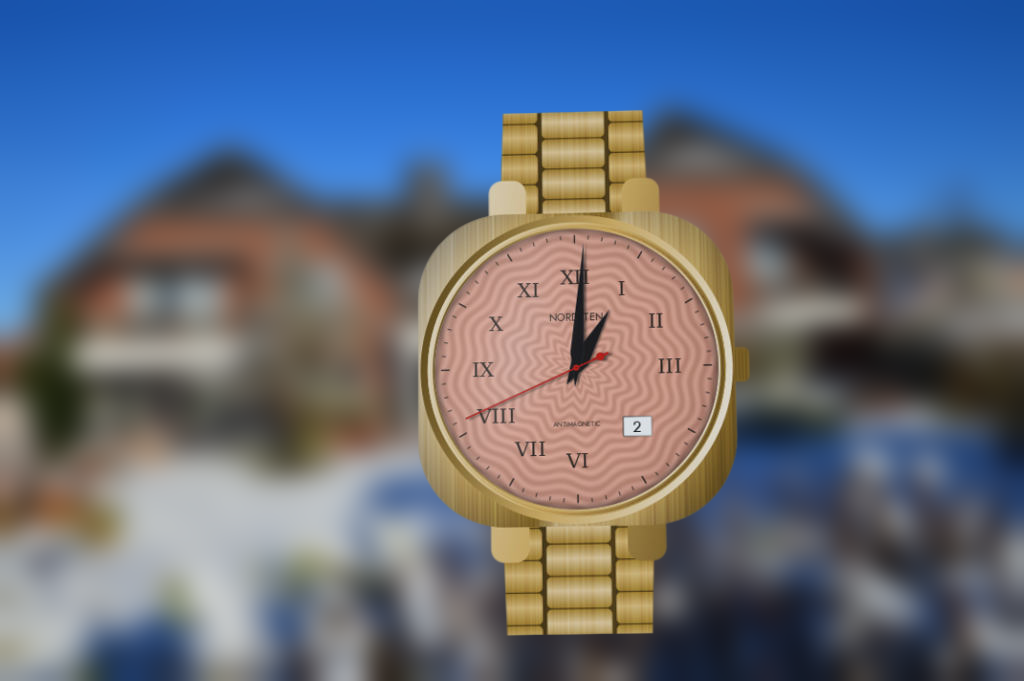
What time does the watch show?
1:00:41
